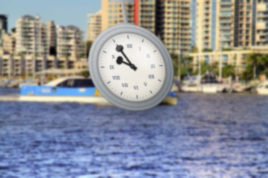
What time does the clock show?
9:55
